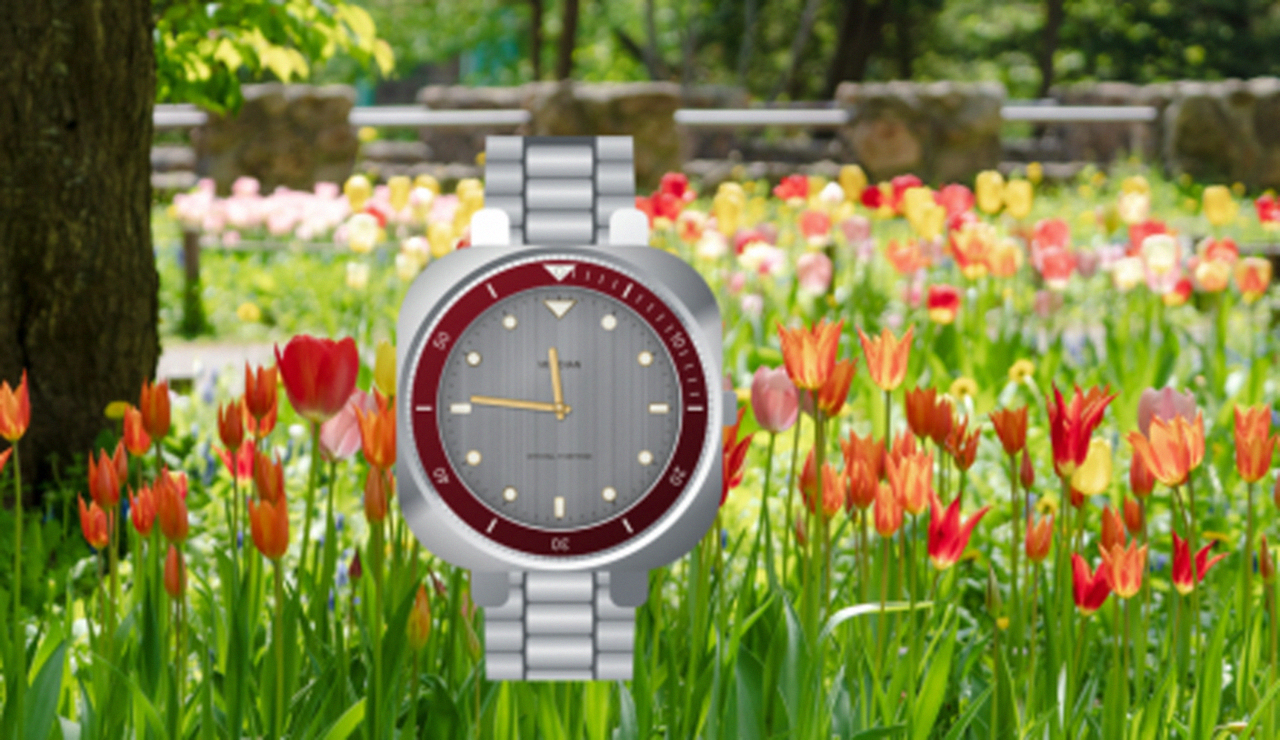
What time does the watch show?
11:46
